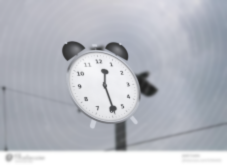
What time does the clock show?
12:29
